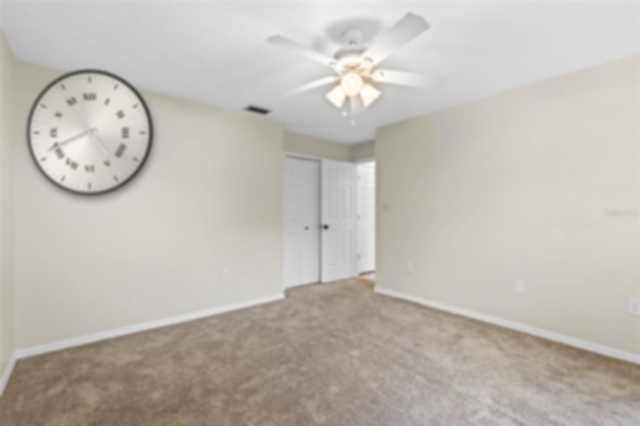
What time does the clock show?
4:41
